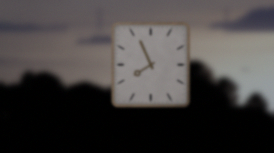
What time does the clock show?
7:56
